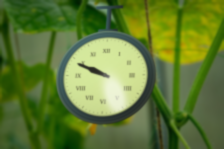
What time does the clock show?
9:49
